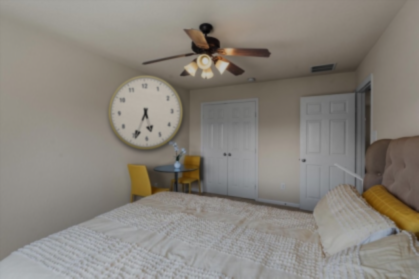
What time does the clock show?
5:34
